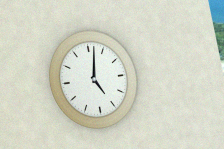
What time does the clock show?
5:02
